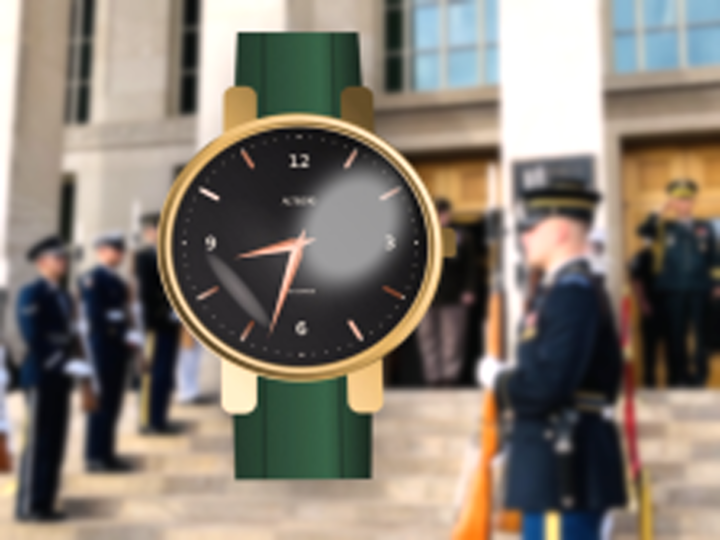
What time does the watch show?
8:33
